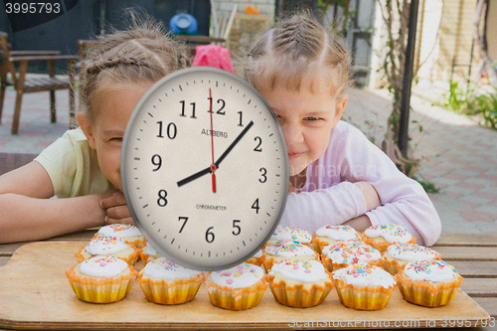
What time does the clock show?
8:06:59
